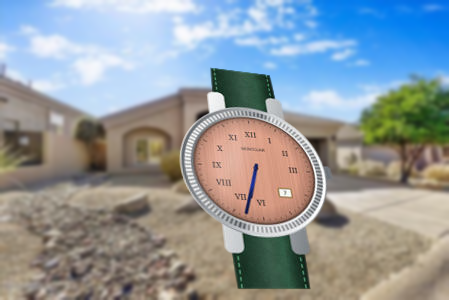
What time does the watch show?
6:33
